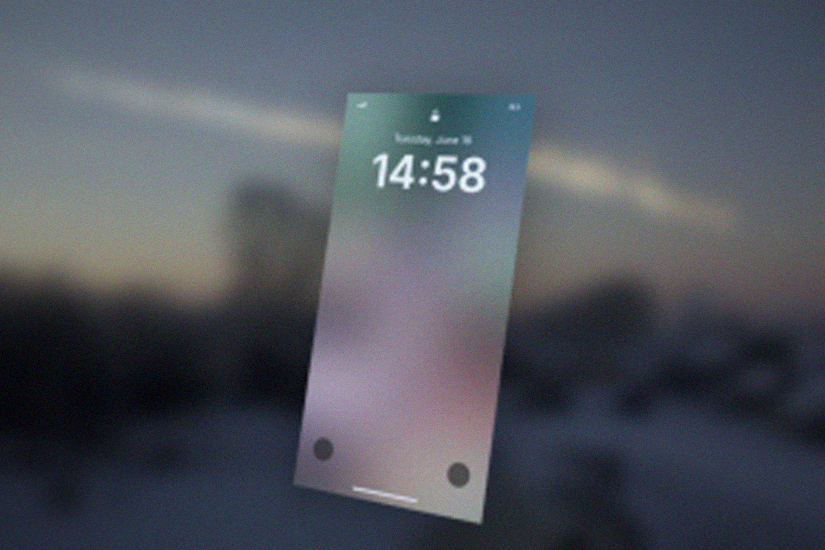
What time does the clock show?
14:58
